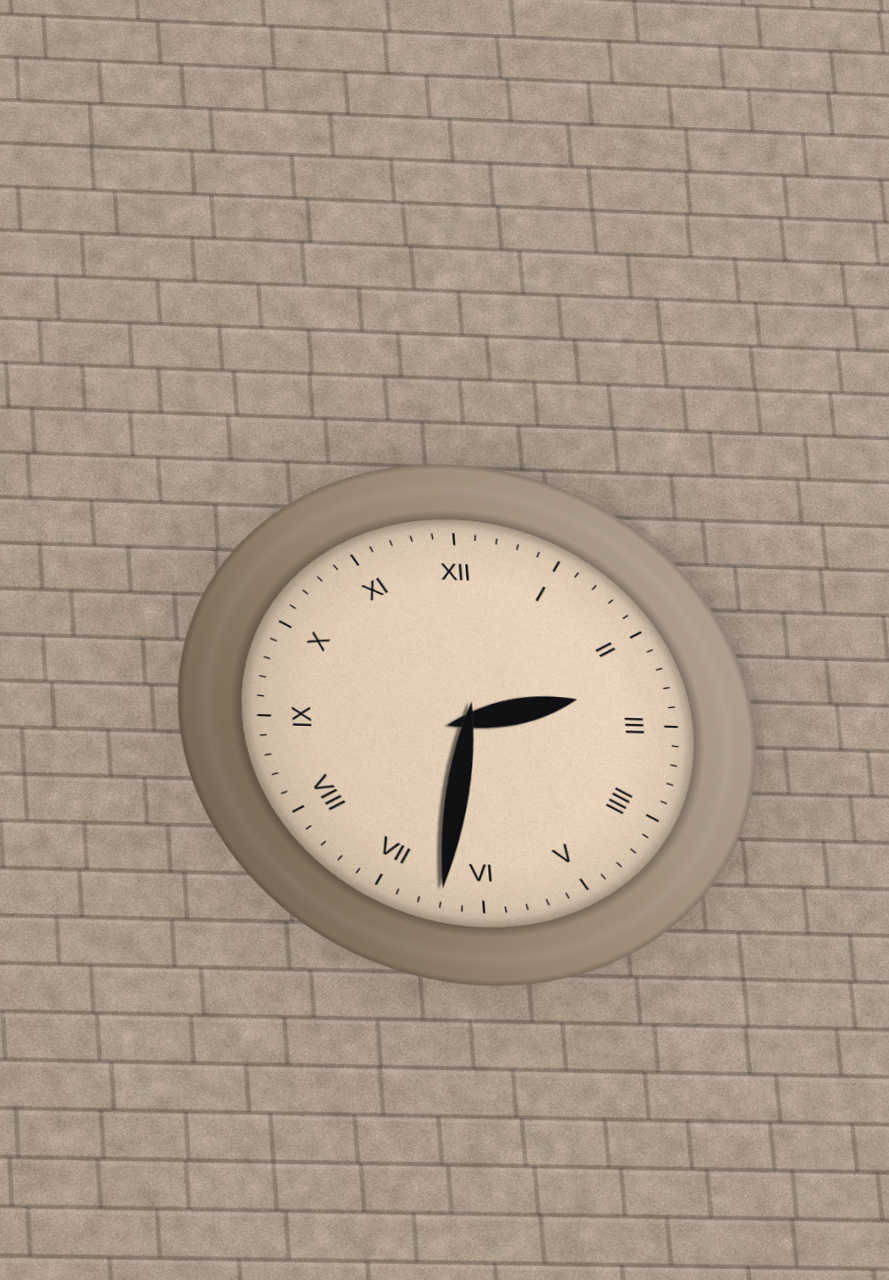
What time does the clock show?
2:32
